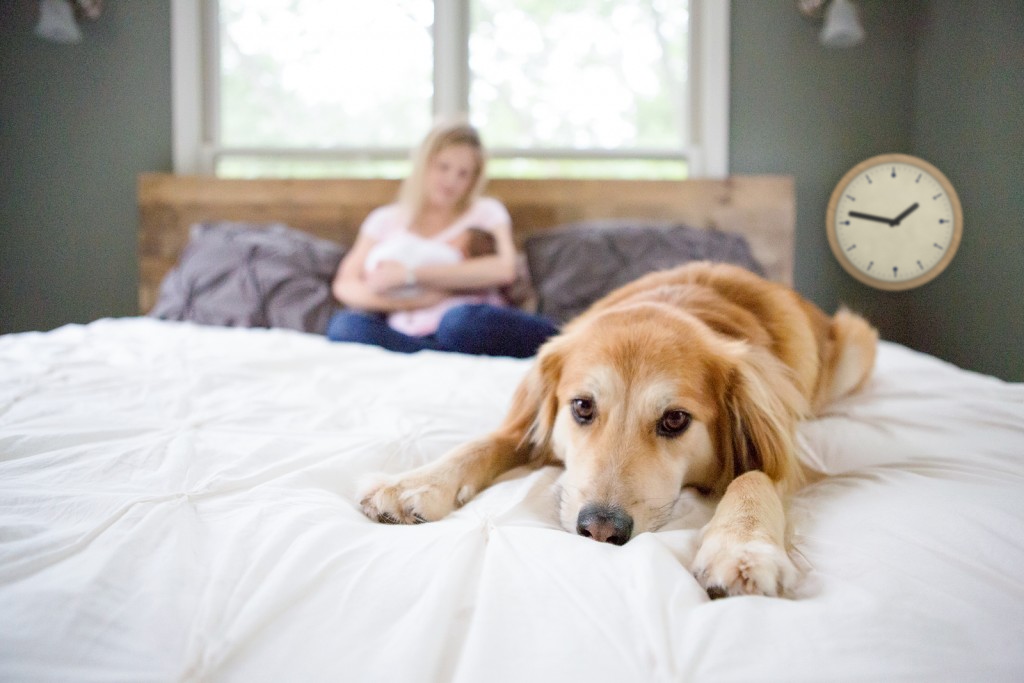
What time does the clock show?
1:47
